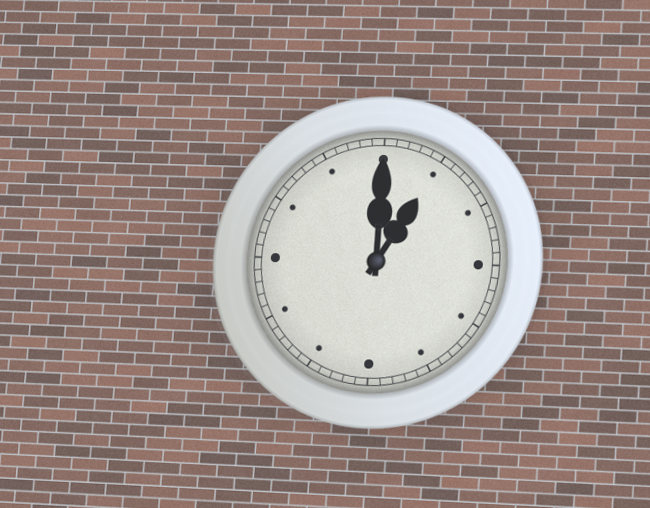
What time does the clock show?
1:00
